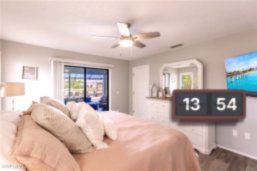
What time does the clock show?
13:54
